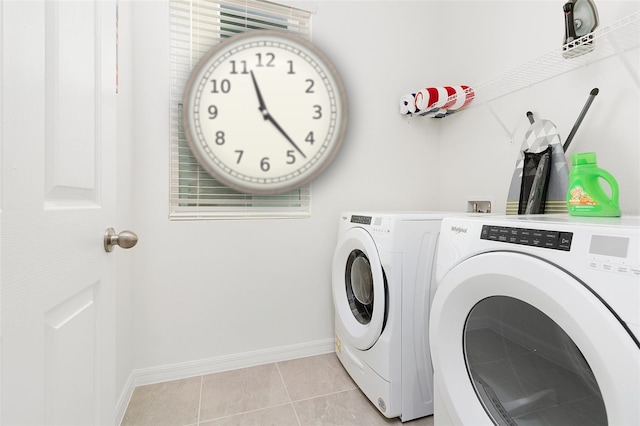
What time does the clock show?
11:23
